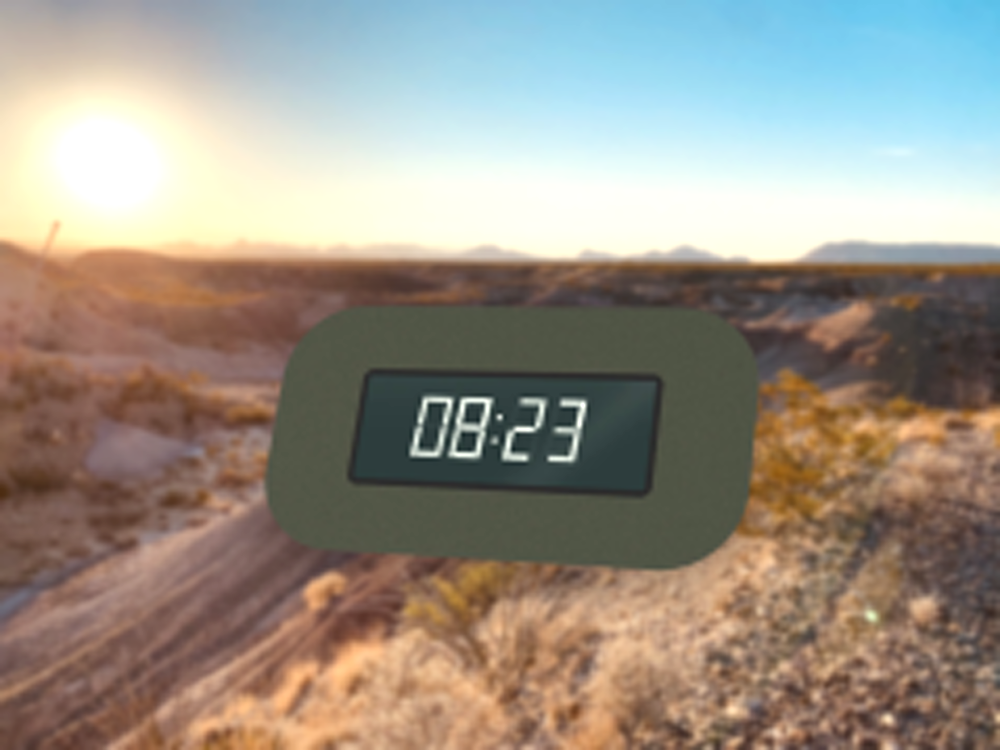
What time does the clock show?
8:23
